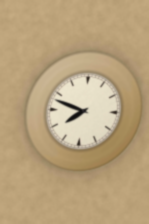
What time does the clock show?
7:48
